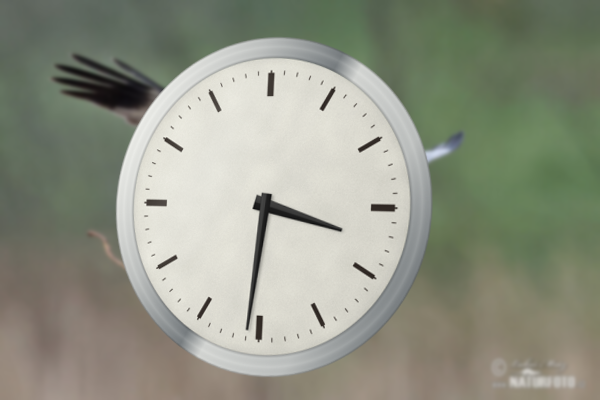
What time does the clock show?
3:31
